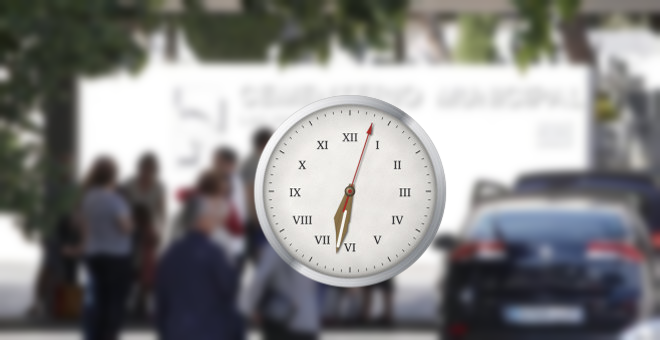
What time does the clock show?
6:32:03
